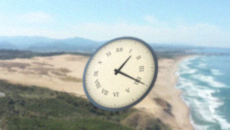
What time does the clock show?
1:20
